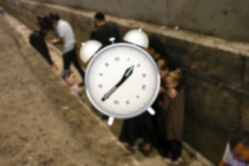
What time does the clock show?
1:40
